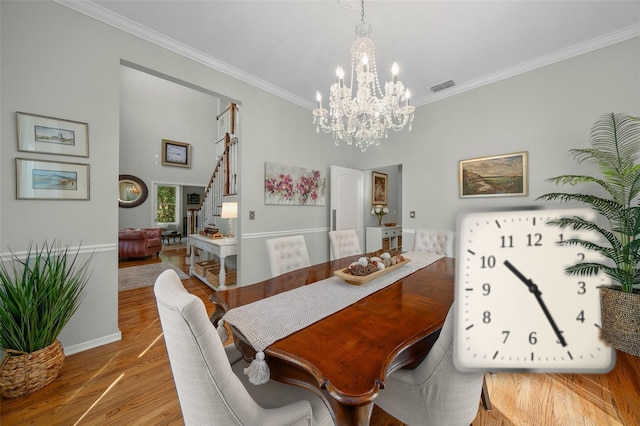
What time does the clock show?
10:25
